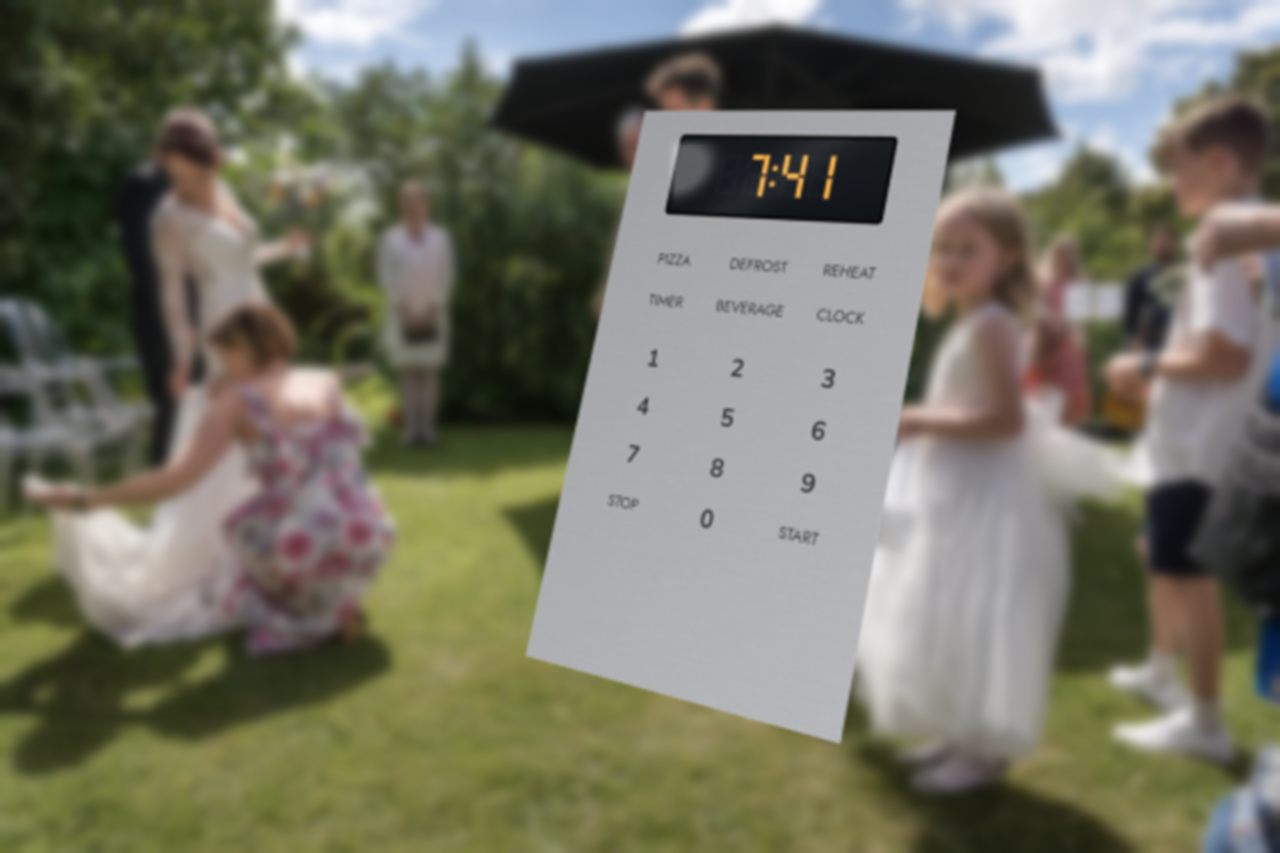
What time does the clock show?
7:41
